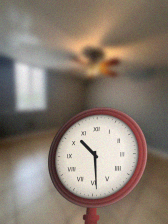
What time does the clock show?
10:29
